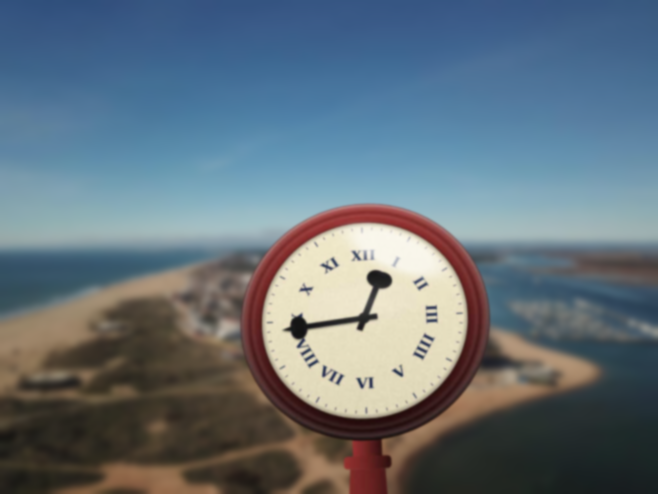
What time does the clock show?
12:44
